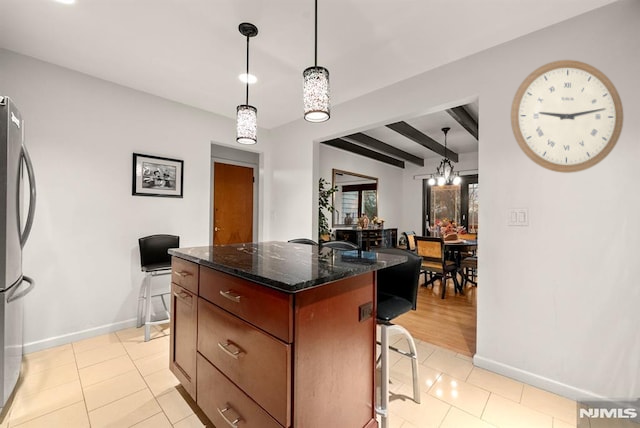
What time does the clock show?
9:13
